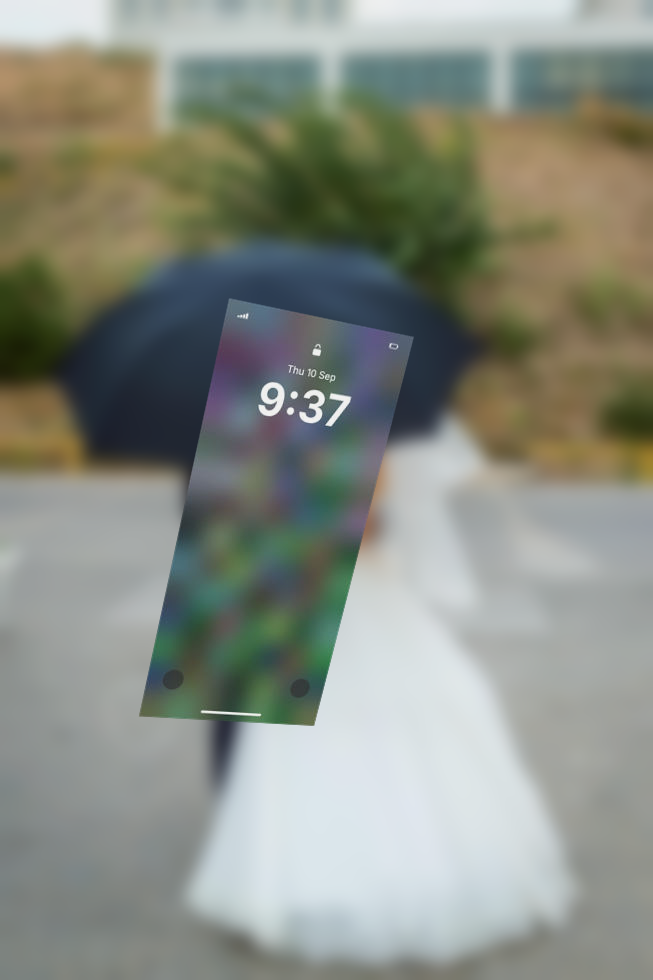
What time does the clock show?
9:37
